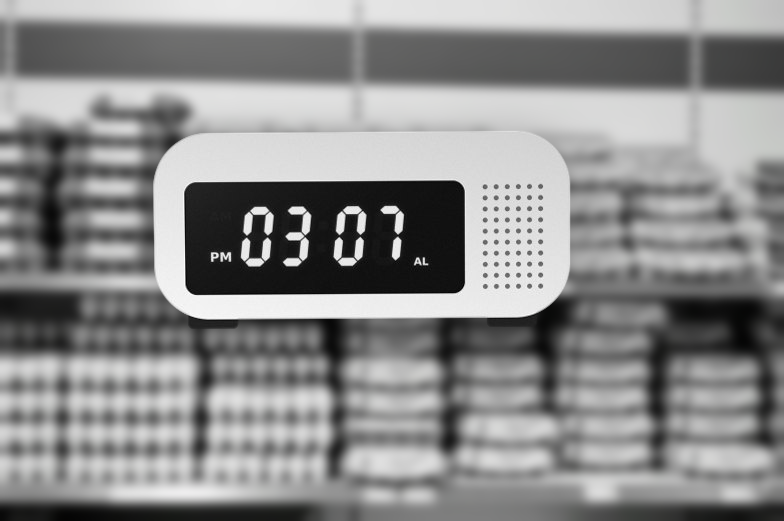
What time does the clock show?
3:07
